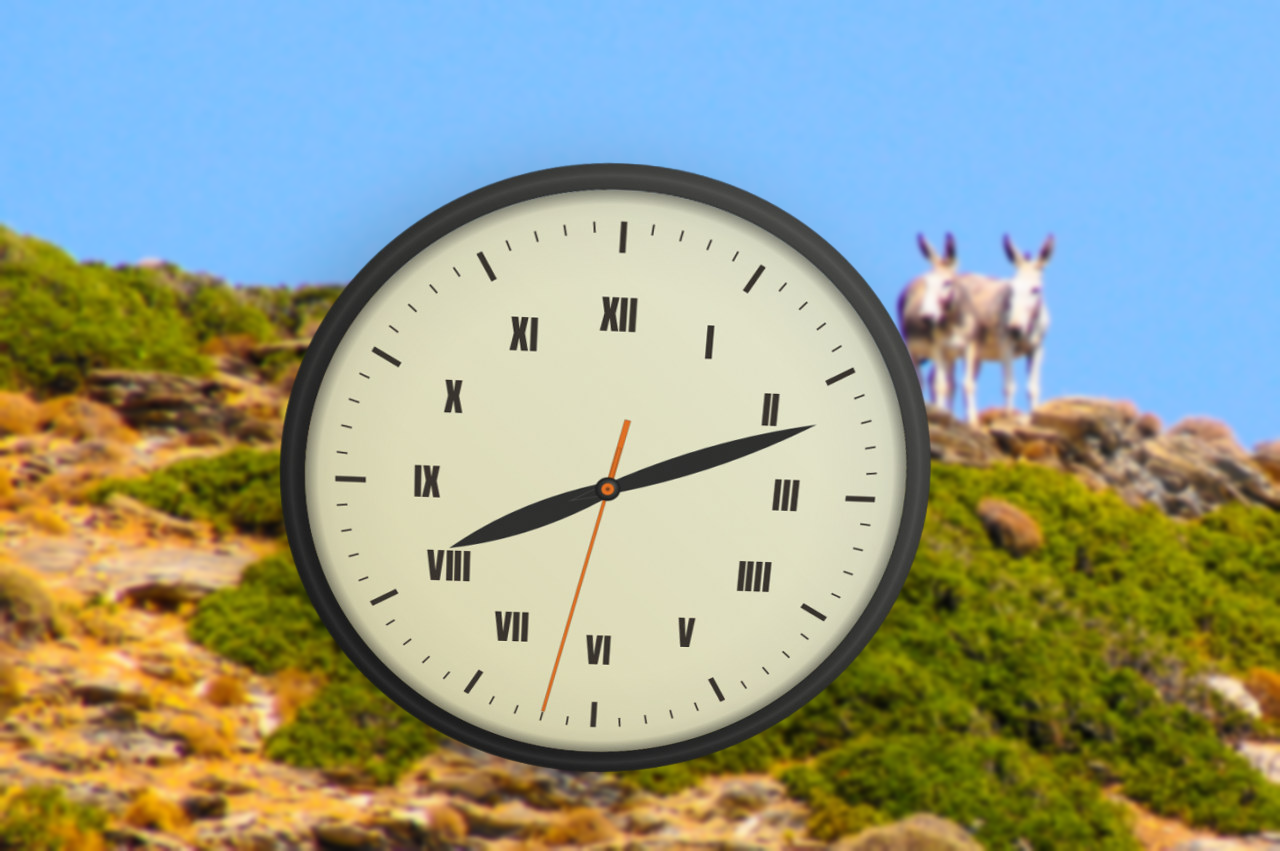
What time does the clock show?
8:11:32
